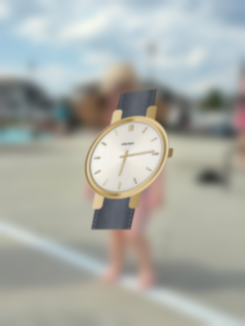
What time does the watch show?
6:14
